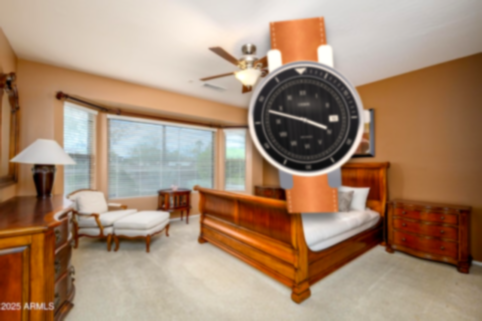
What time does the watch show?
3:48
